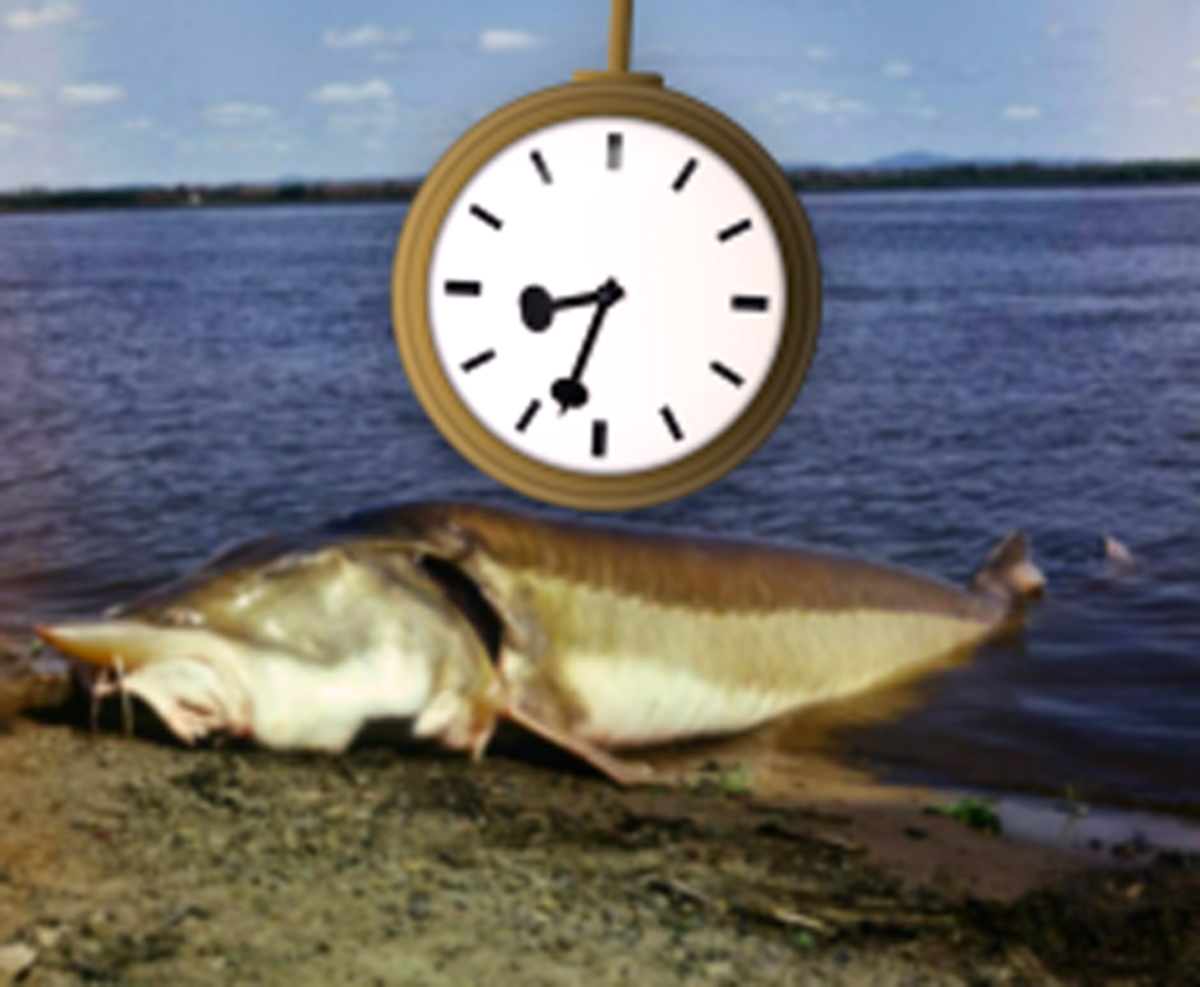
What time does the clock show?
8:33
